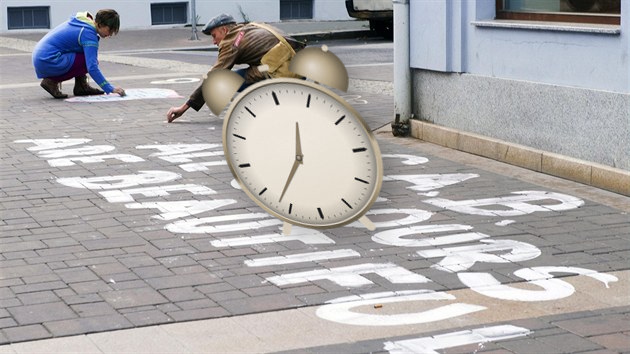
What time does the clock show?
12:37
